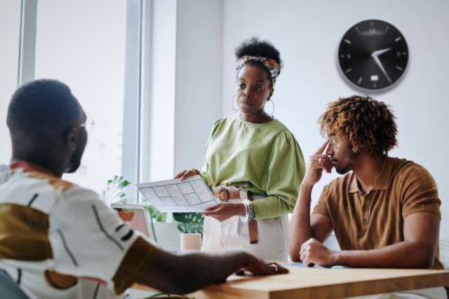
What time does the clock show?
2:25
